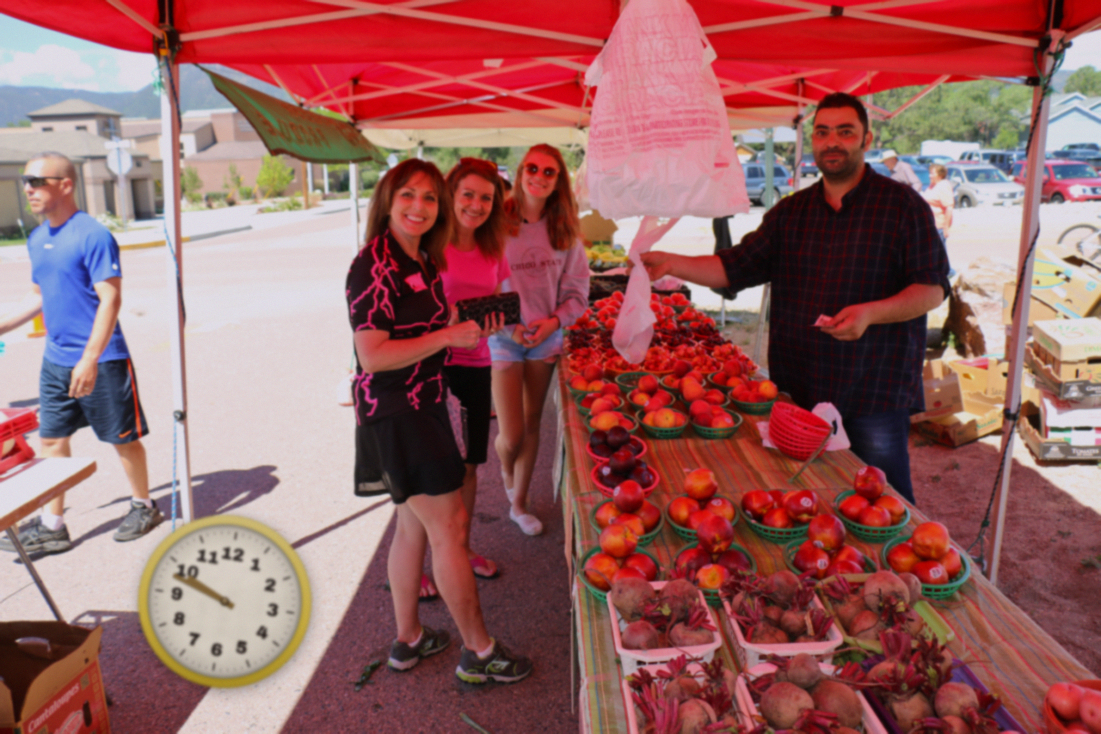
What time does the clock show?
9:48
